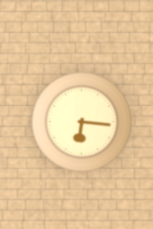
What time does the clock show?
6:16
